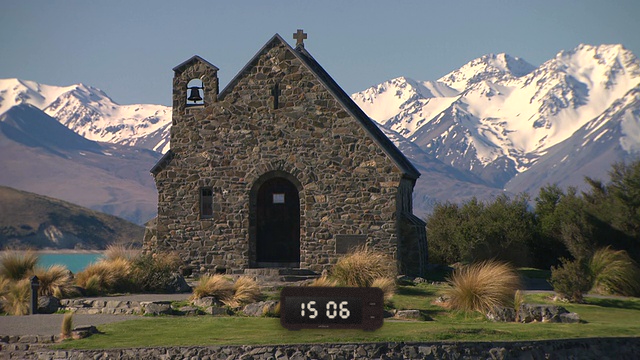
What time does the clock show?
15:06
